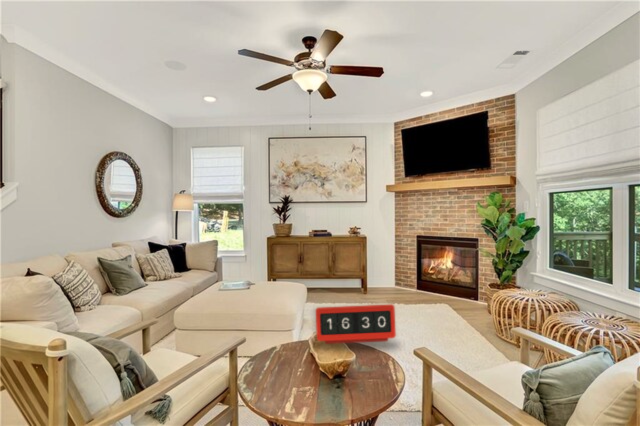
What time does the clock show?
16:30
